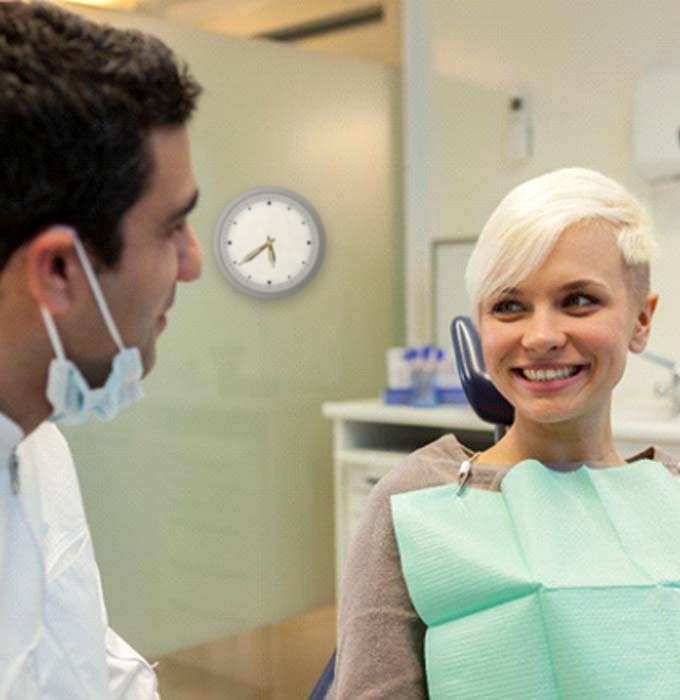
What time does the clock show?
5:39
